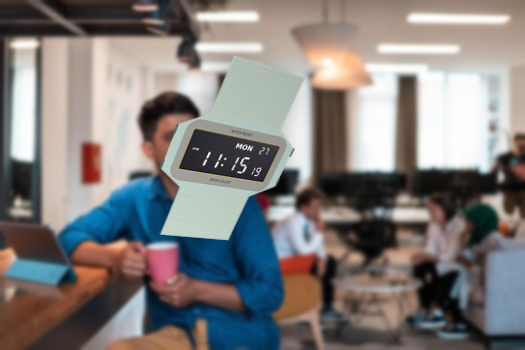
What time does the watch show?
11:15:19
